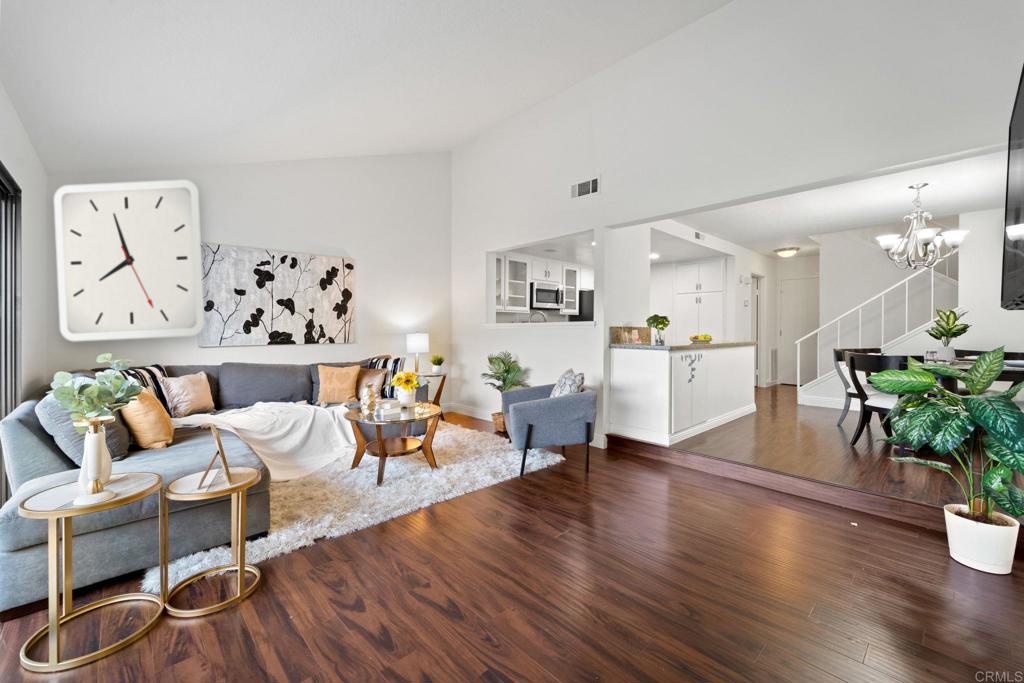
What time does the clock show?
7:57:26
